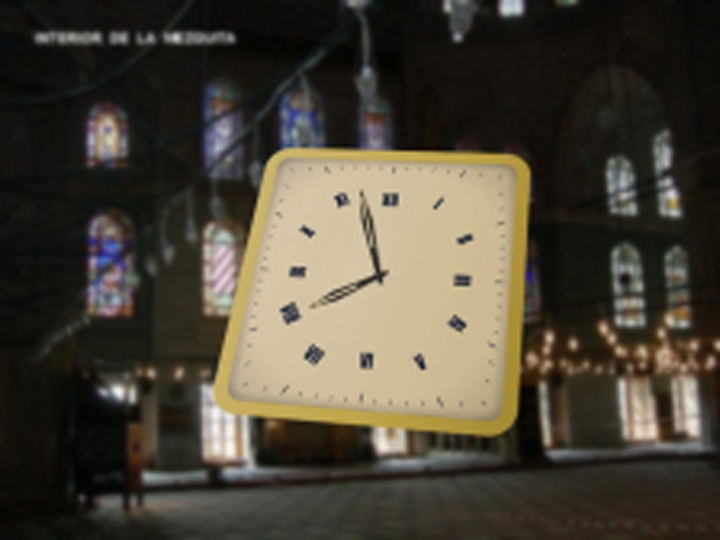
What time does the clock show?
7:57
